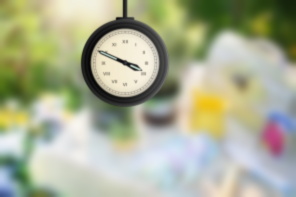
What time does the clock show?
3:49
